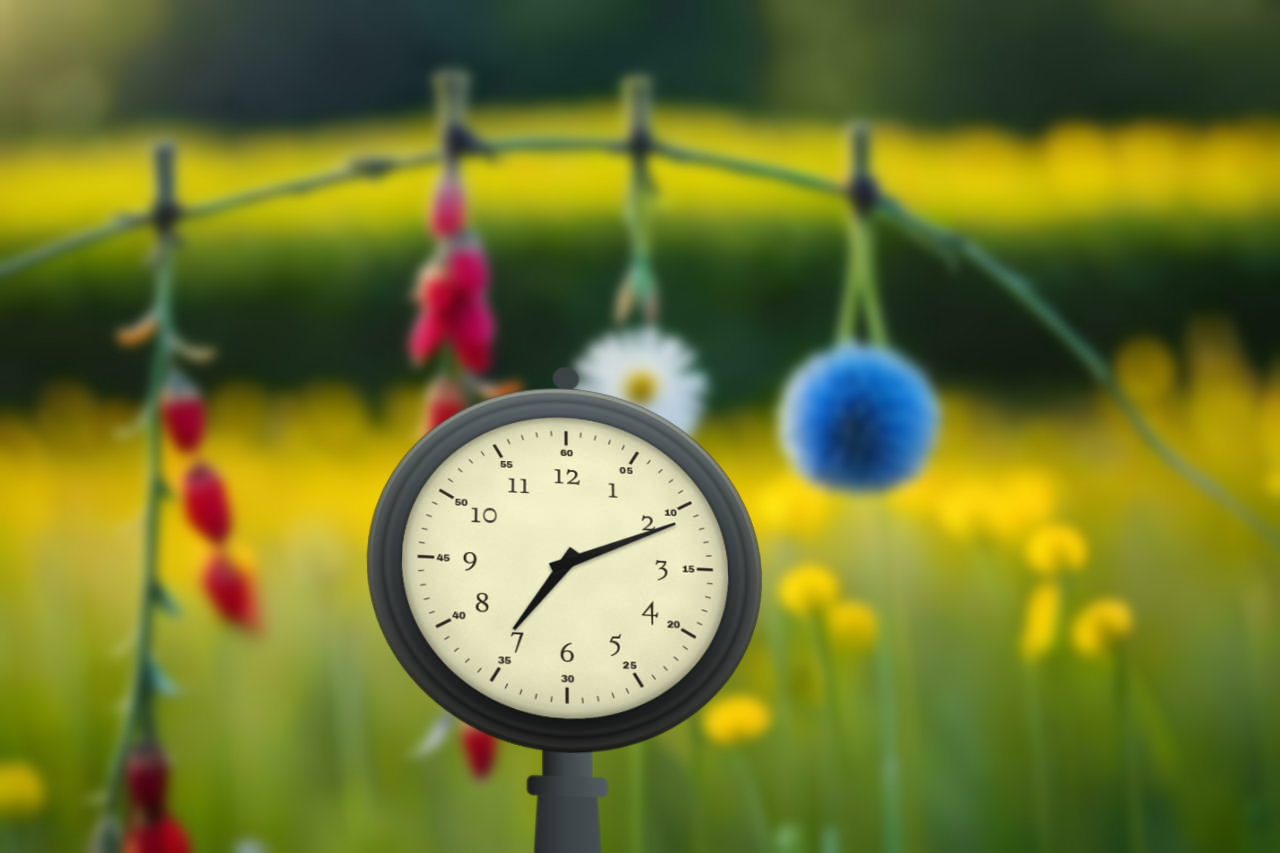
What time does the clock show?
7:11
